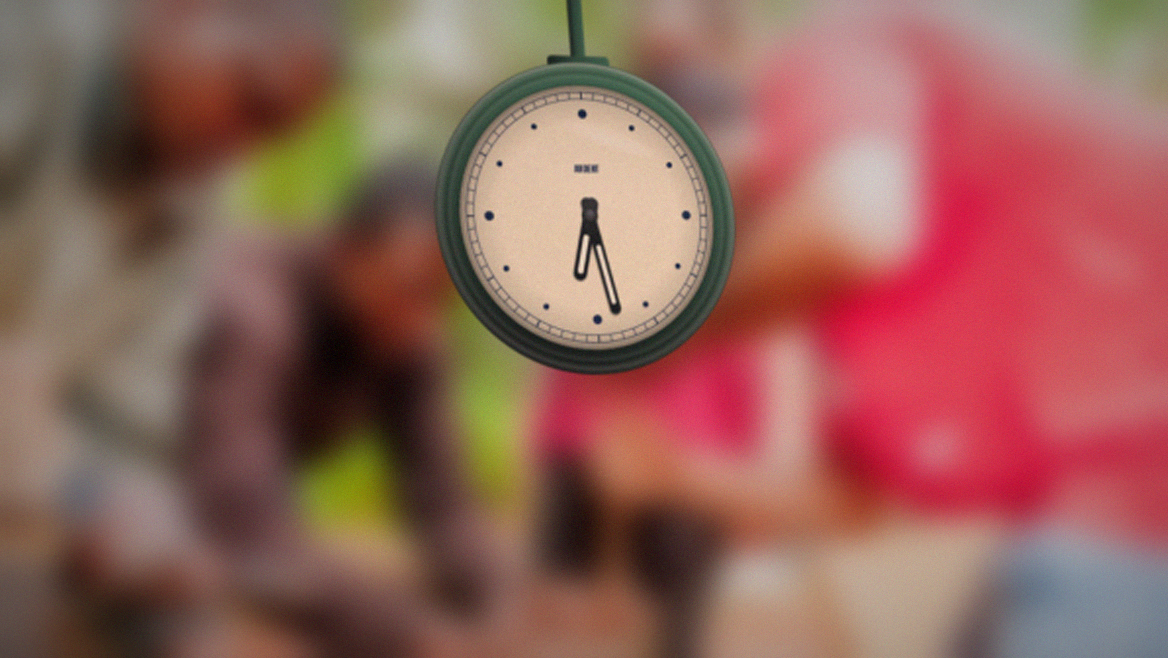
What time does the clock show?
6:28
